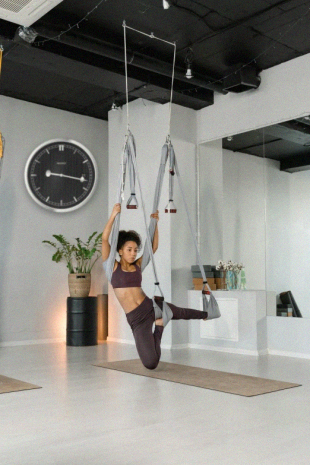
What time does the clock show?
9:17
